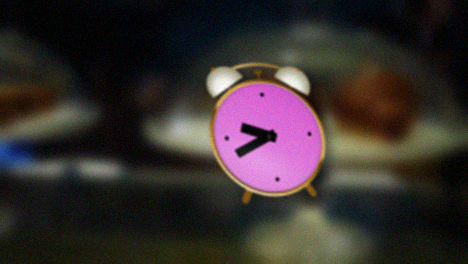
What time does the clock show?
9:41
